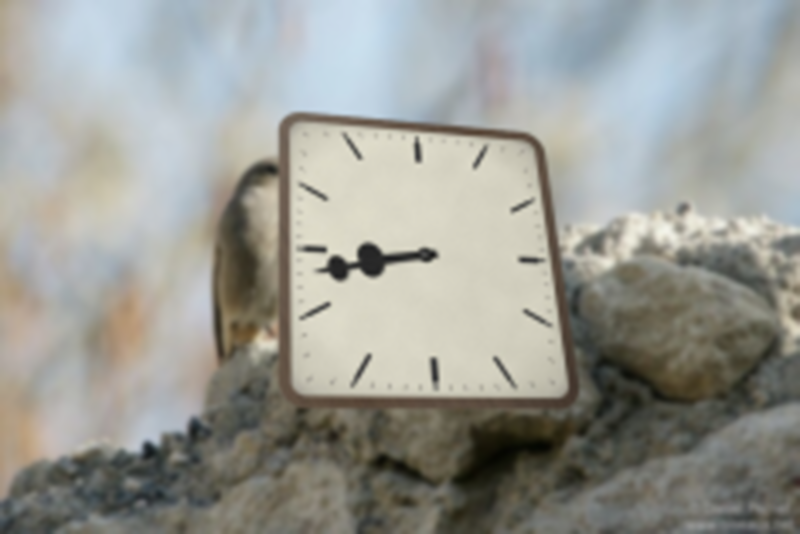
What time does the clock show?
8:43
